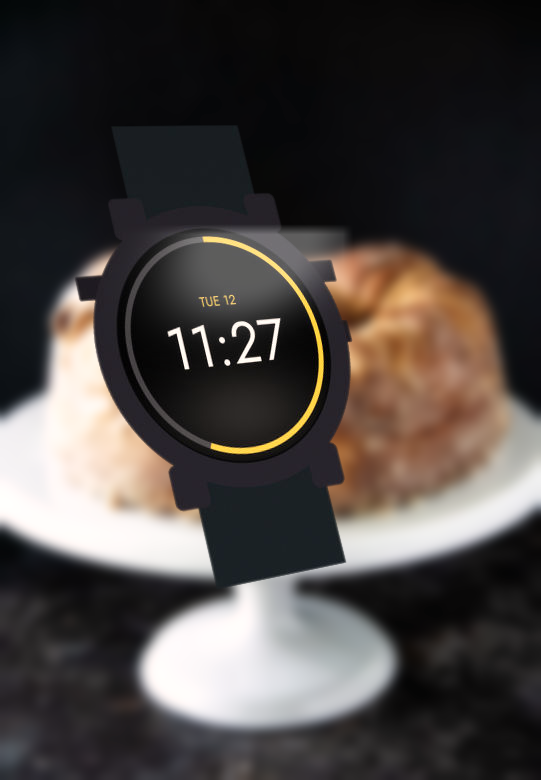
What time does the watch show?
11:27
